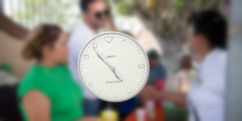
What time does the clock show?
4:54
